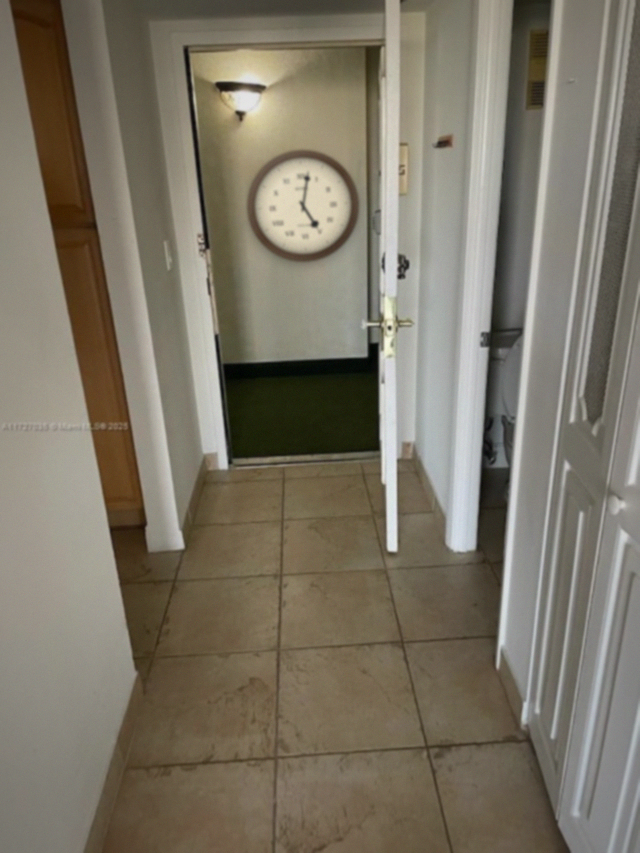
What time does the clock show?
5:02
